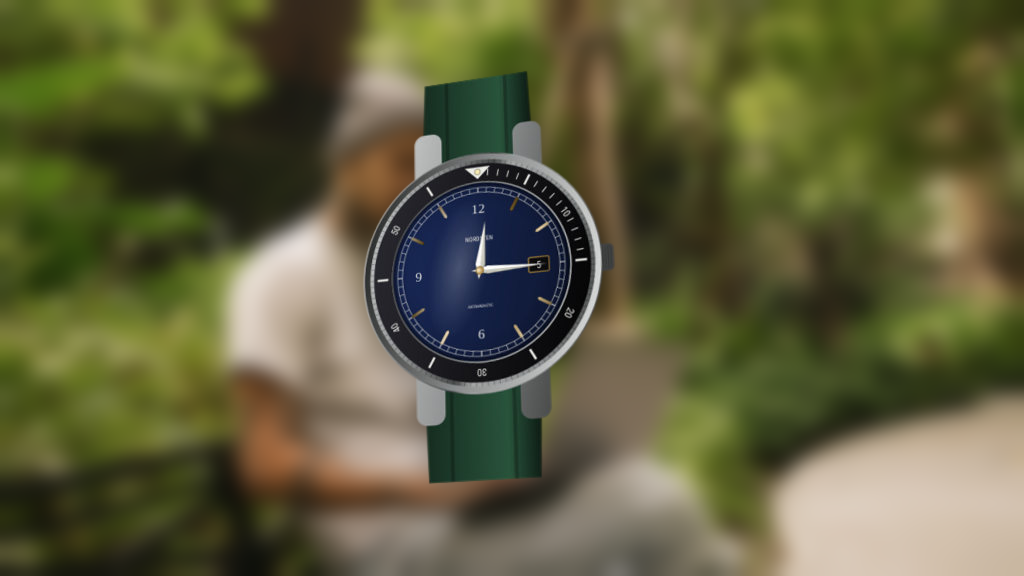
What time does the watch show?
12:15
